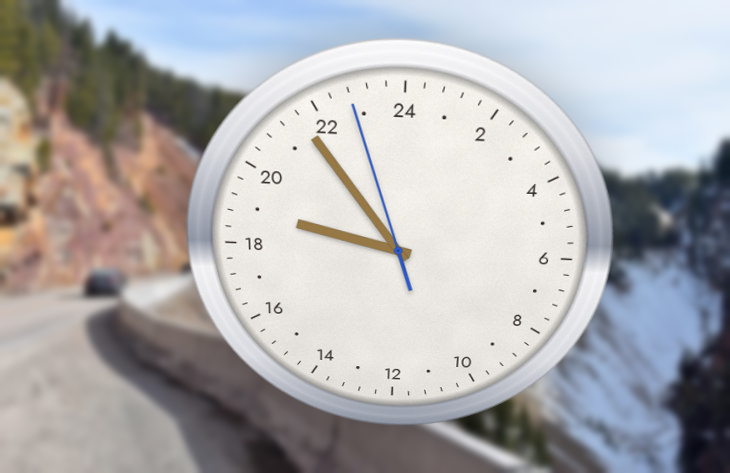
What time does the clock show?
18:53:57
